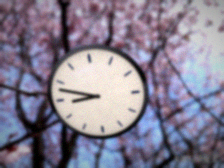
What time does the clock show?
8:48
